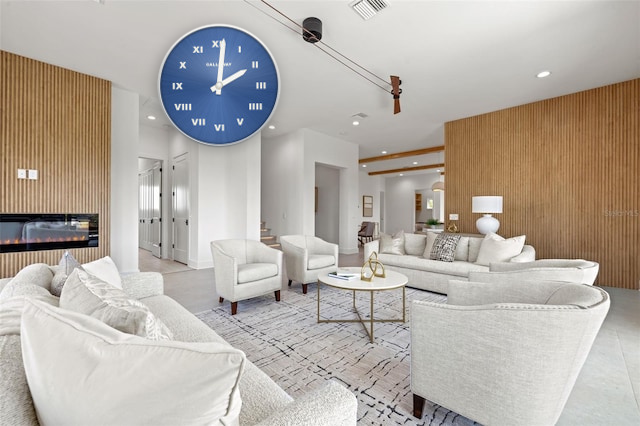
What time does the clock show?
2:01
